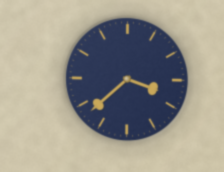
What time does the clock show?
3:38
